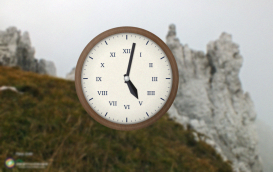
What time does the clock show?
5:02
